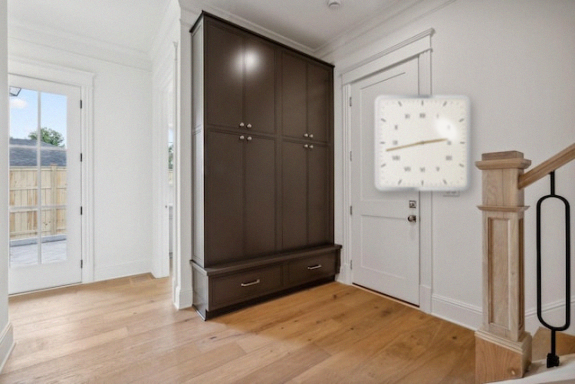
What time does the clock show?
2:43
